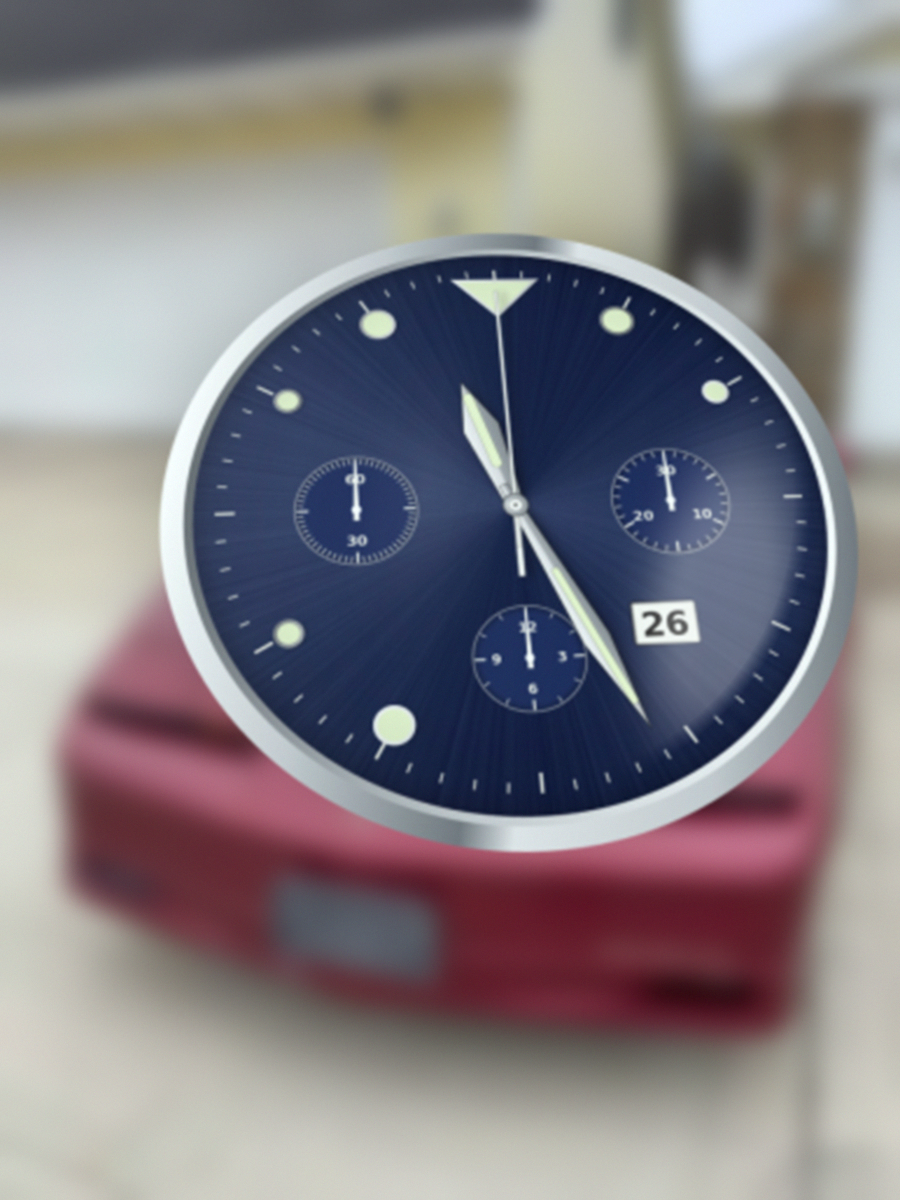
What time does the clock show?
11:26
